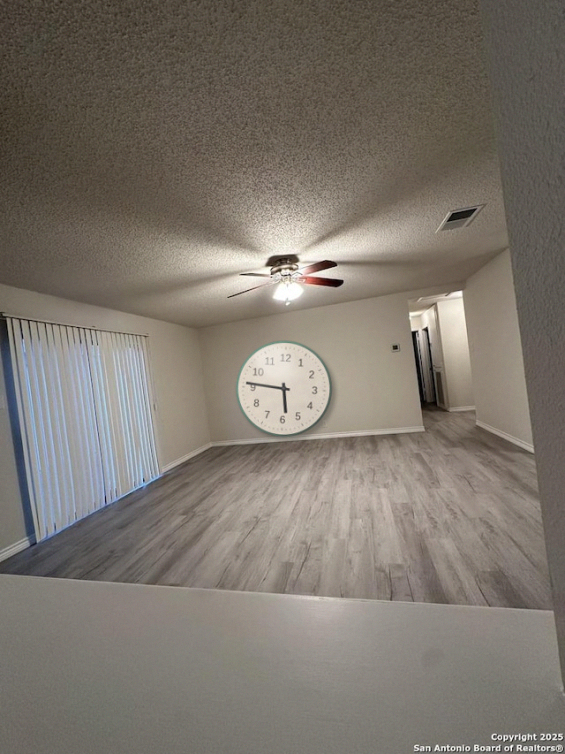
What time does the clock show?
5:46
